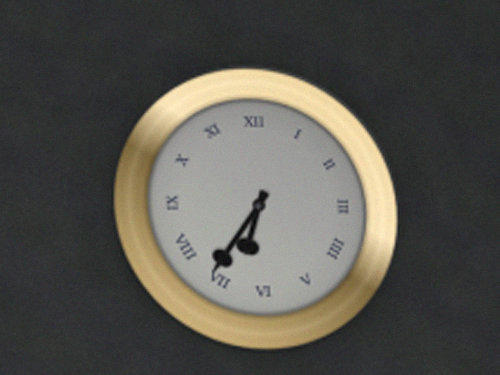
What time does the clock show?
6:36
